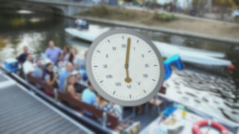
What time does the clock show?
6:02
